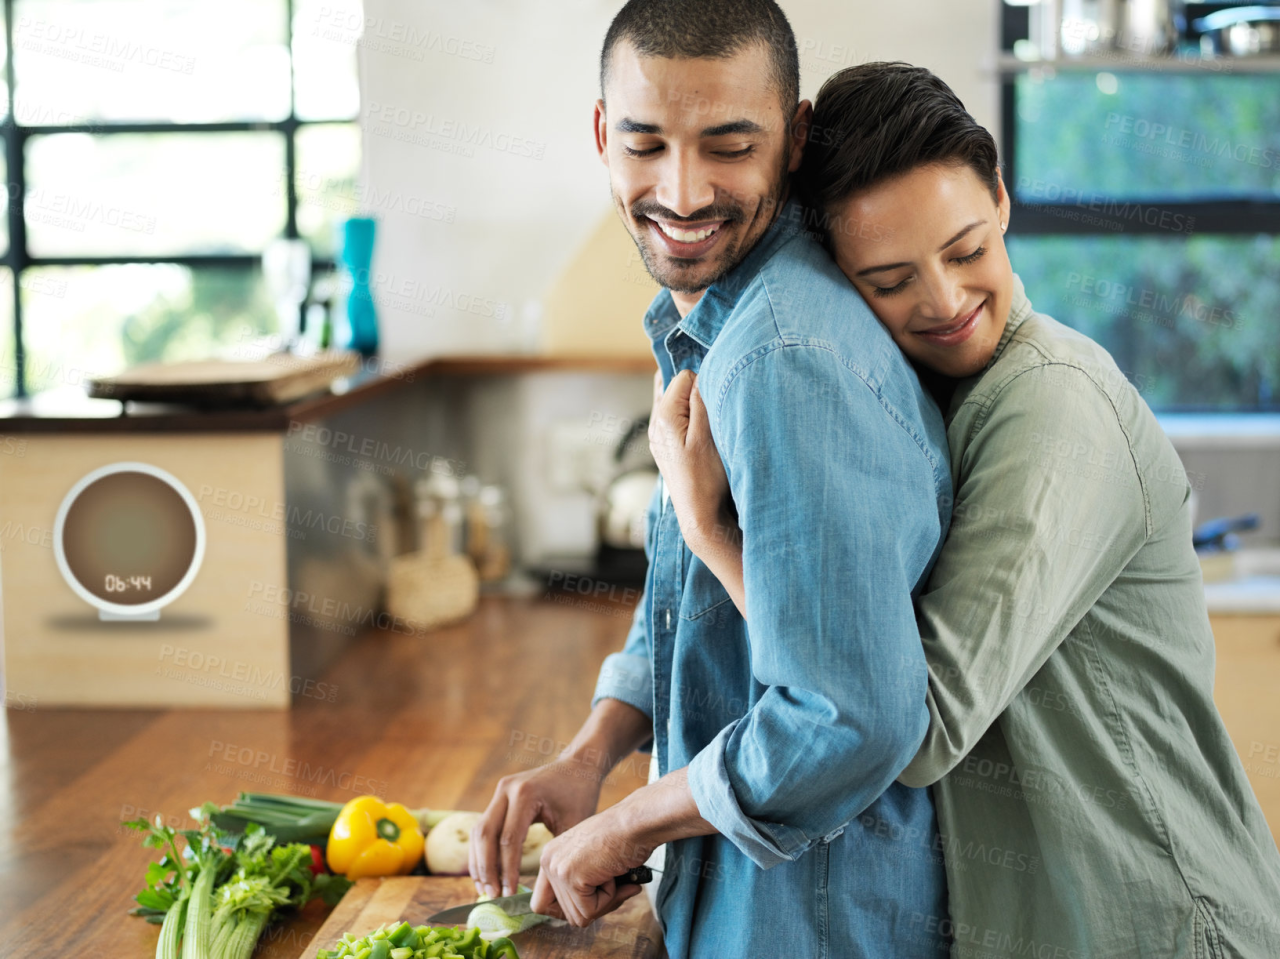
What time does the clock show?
6:44
